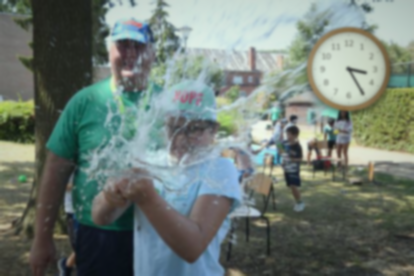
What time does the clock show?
3:25
